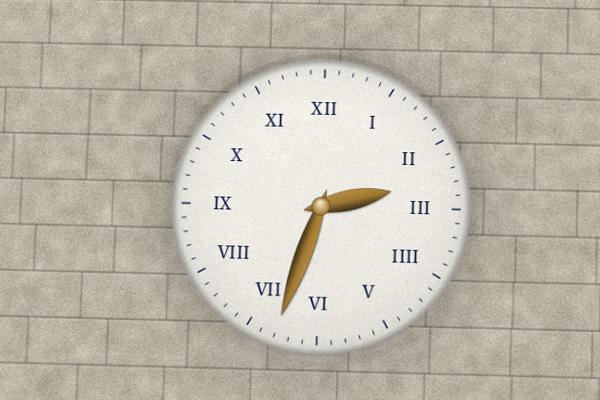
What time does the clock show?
2:33
